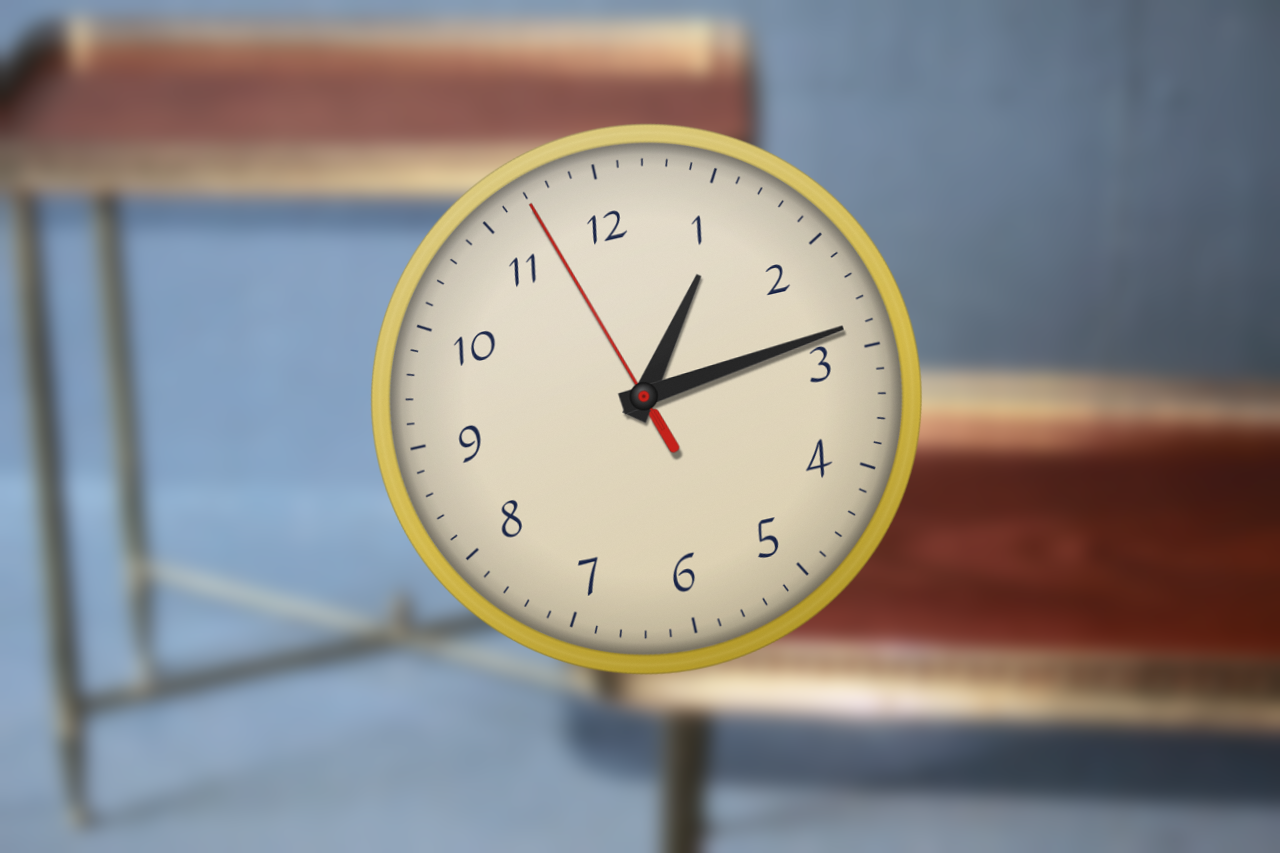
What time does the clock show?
1:13:57
